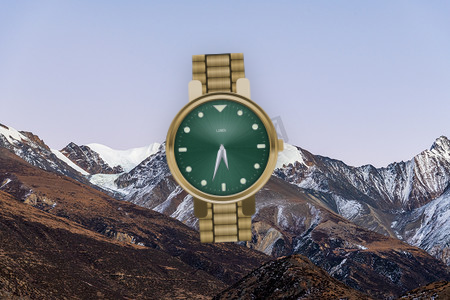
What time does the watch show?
5:33
